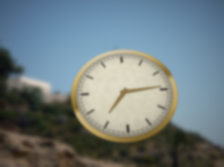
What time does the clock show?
7:14
